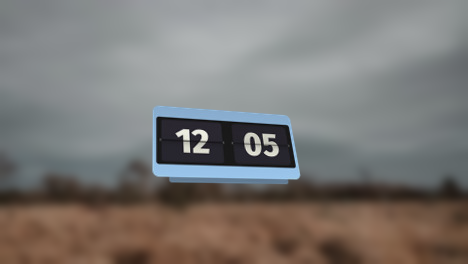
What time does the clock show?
12:05
